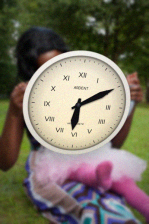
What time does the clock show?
6:10
